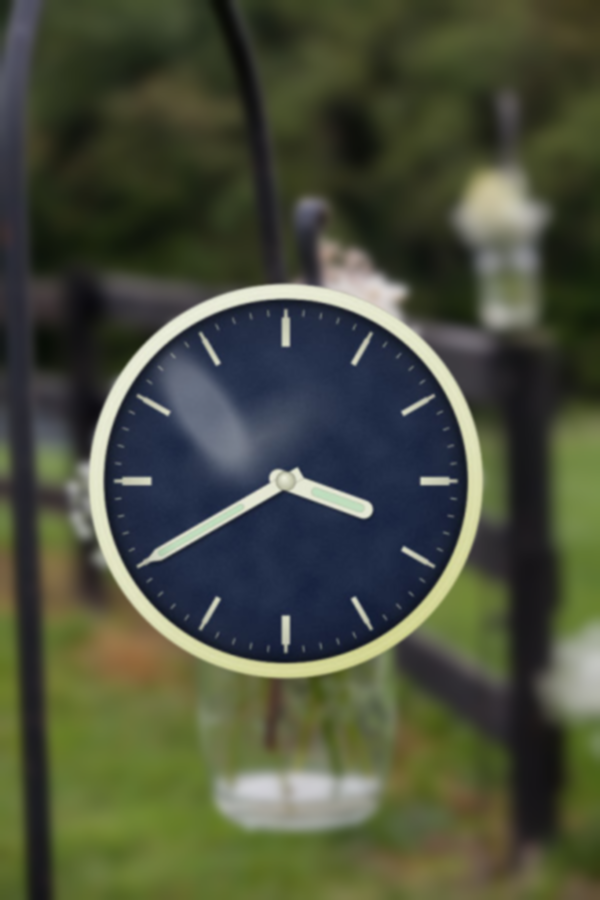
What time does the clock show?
3:40
